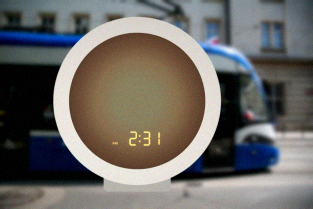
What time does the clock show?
2:31
